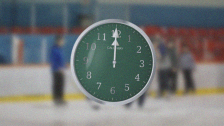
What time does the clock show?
12:00
